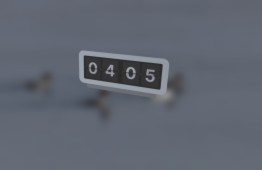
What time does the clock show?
4:05
